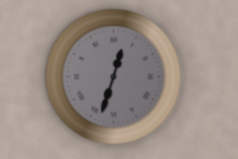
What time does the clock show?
12:33
